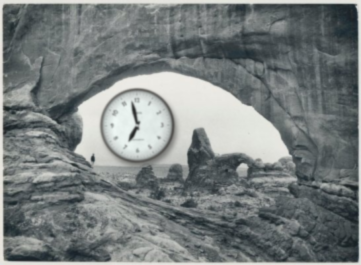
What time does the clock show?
6:58
